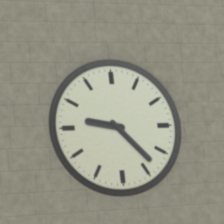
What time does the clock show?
9:23
